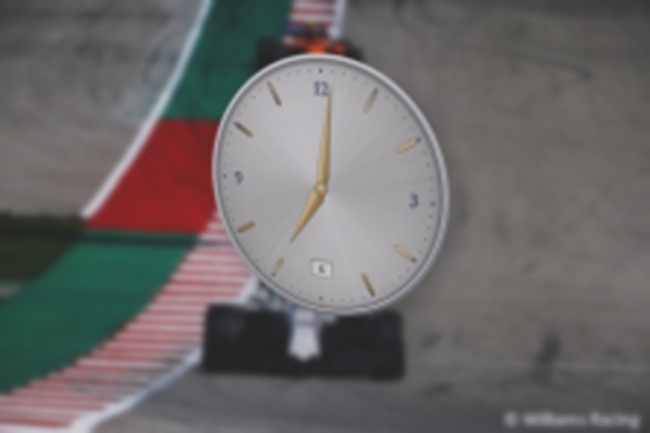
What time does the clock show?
7:01
